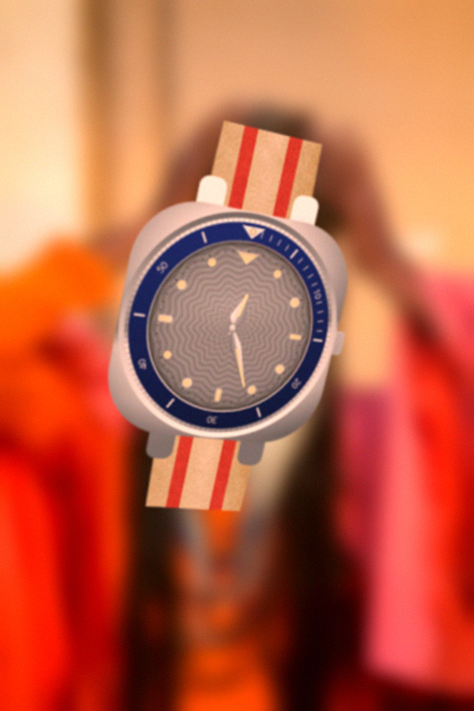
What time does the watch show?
12:26
